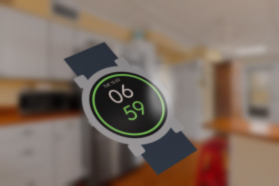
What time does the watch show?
6:59
